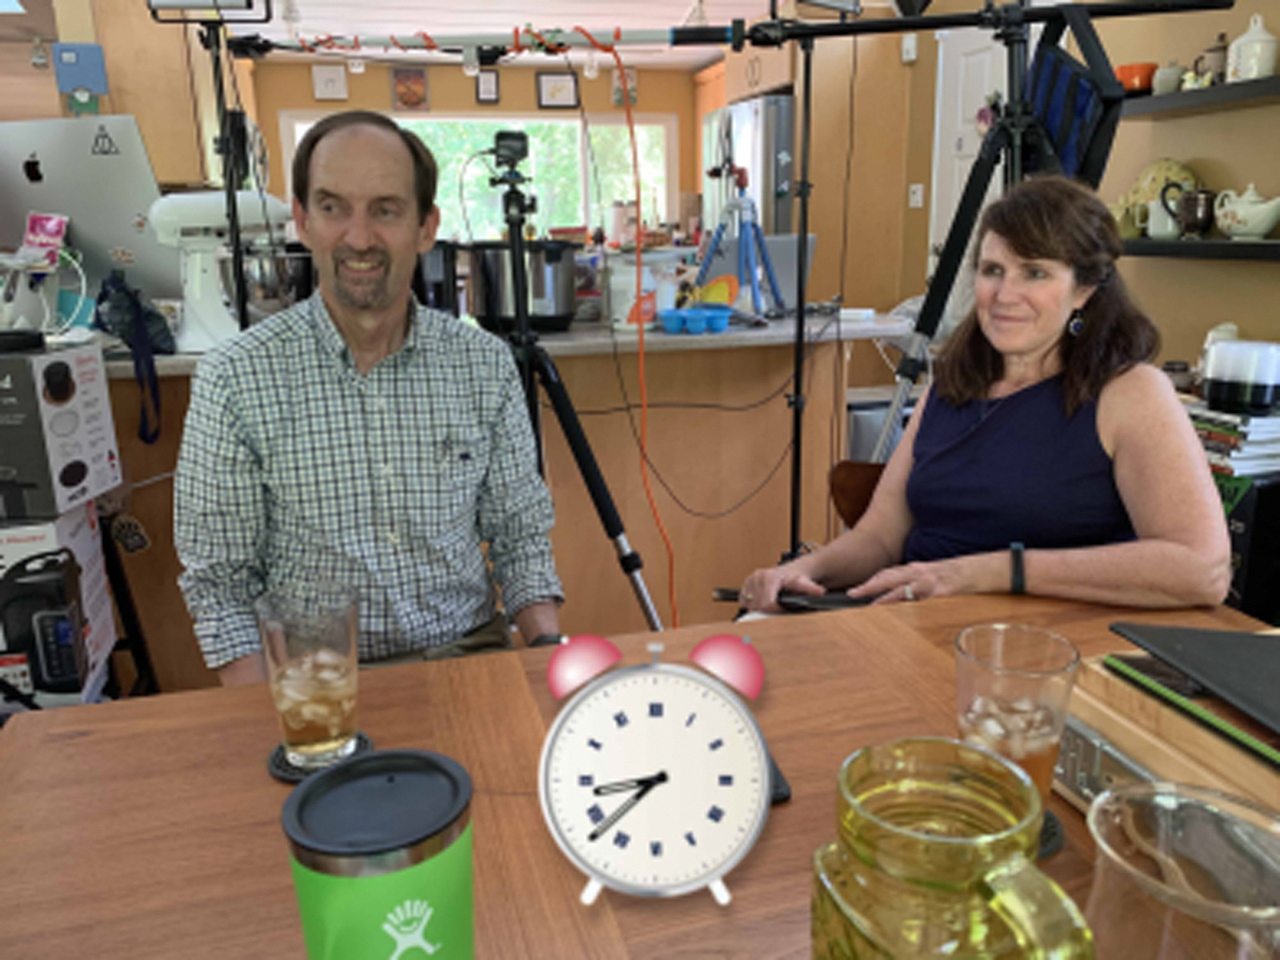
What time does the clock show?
8:38
